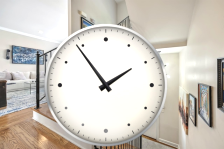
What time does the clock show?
1:54
